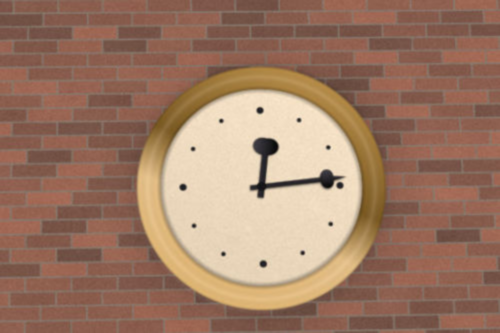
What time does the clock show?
12:14
